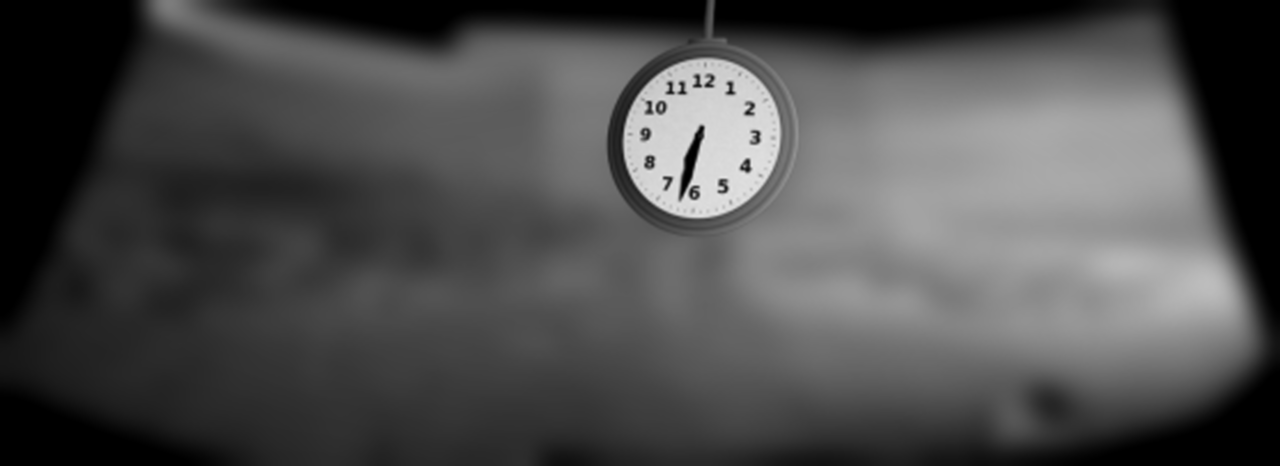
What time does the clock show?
6:32
